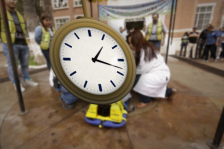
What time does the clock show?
1:18
